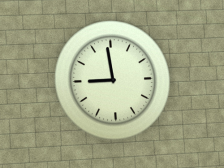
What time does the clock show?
8:59
